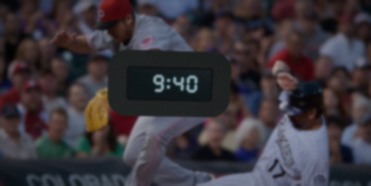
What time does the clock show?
9:40
